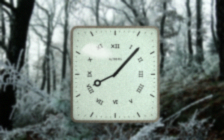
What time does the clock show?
8:07
